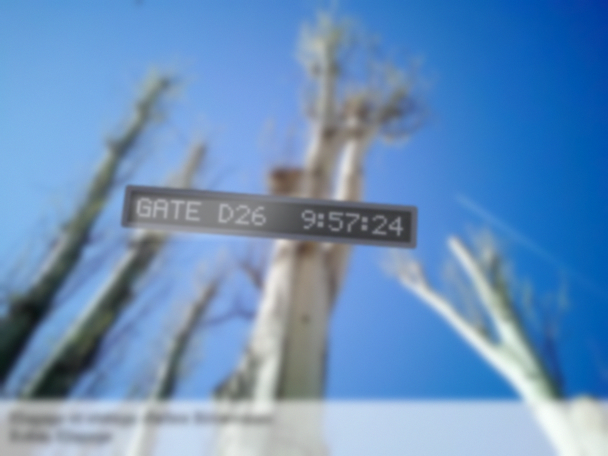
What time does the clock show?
9:57:24
